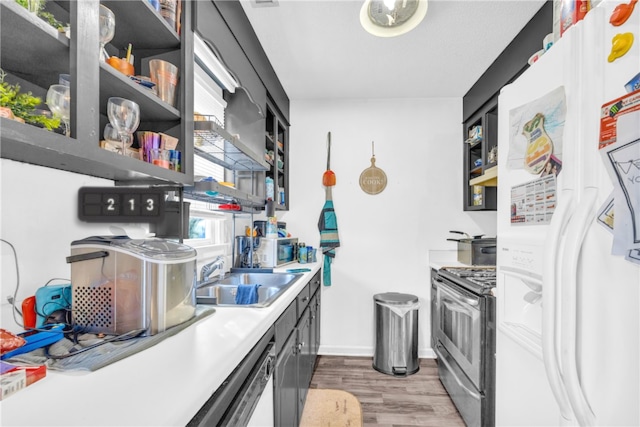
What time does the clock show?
2:13
